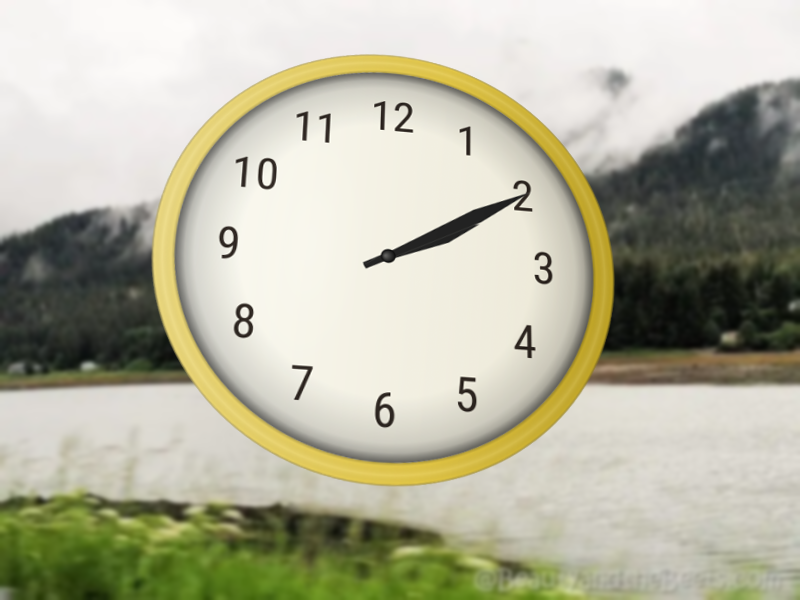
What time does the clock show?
2:10
